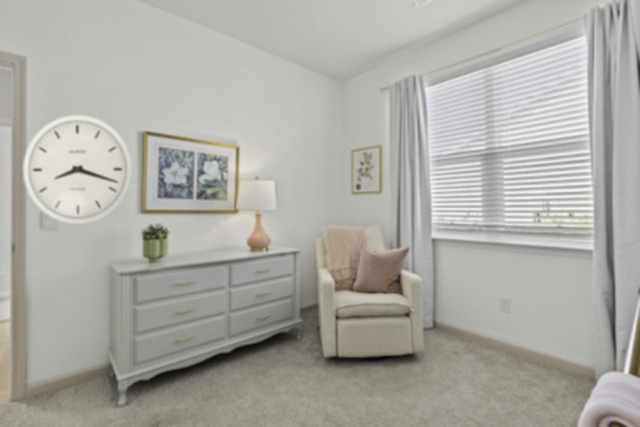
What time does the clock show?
8:18
